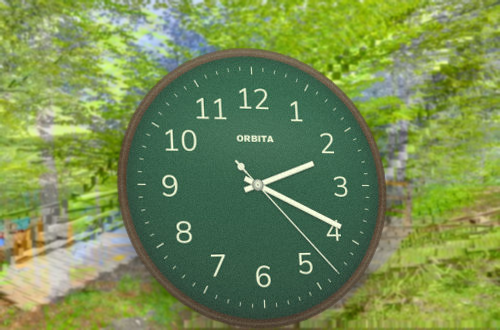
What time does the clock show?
2:19:23
